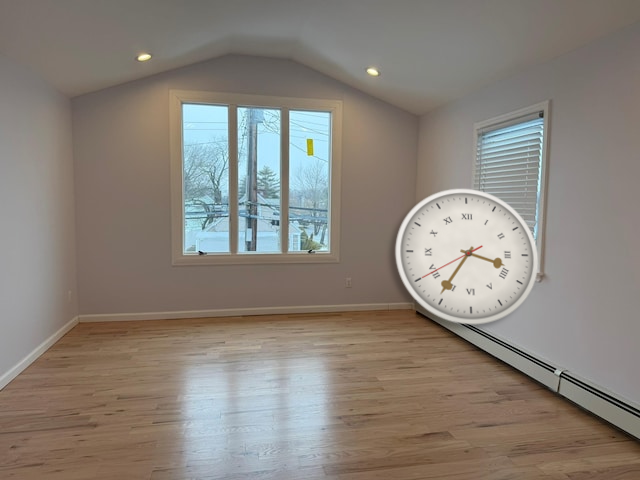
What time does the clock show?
3:35:40
